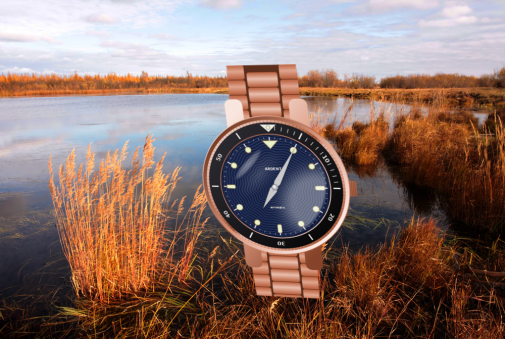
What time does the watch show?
7:05
